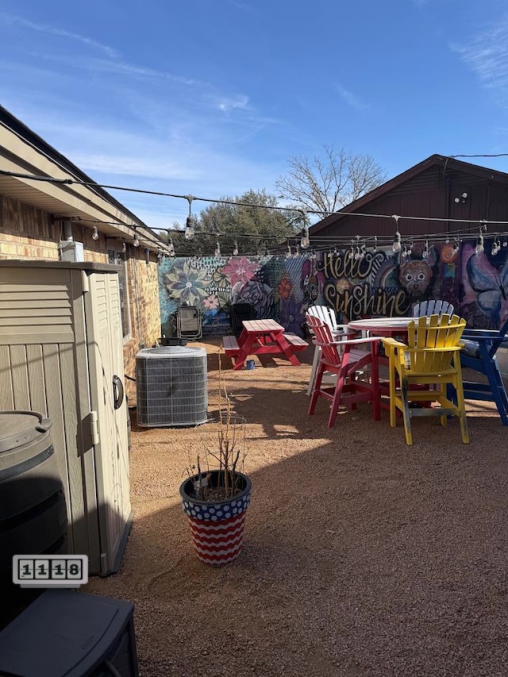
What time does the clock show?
11:18
